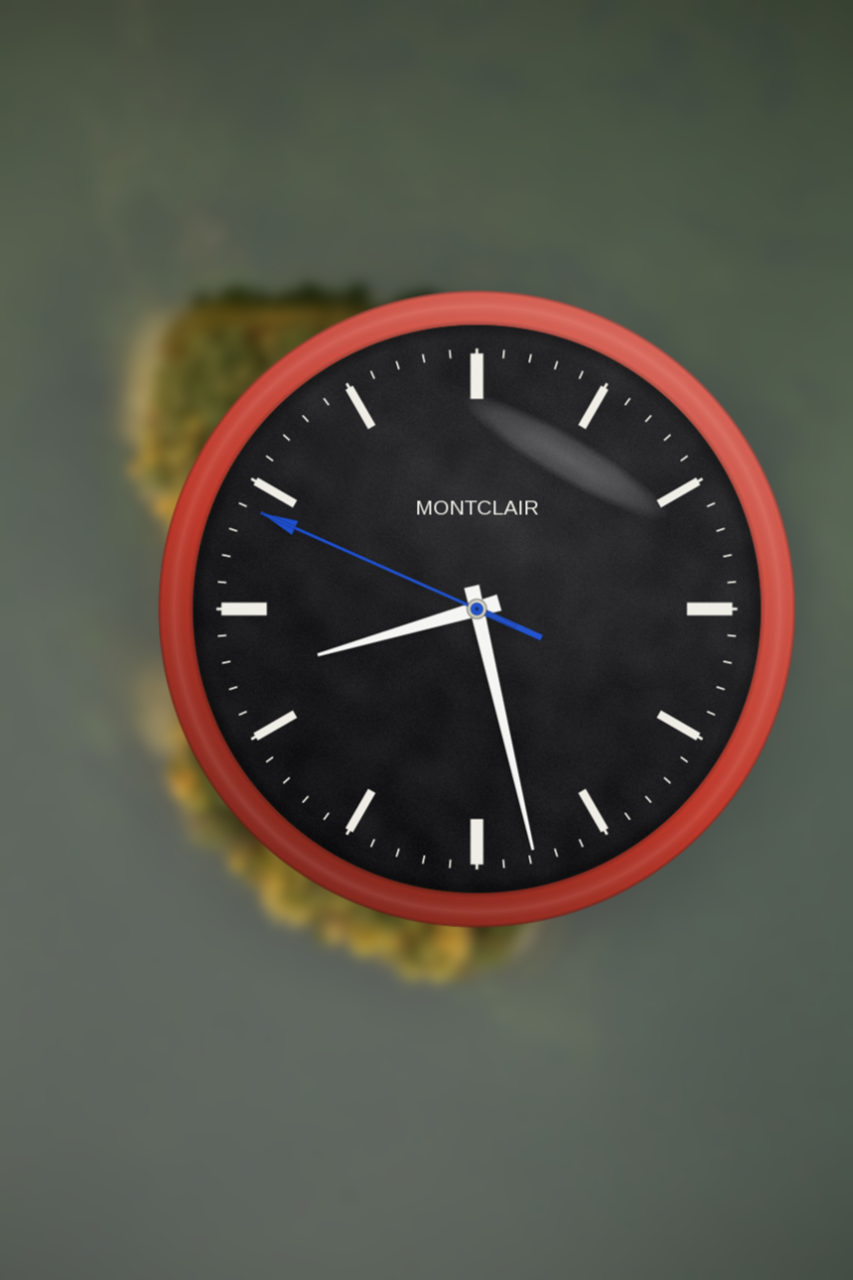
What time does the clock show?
8:27:49
